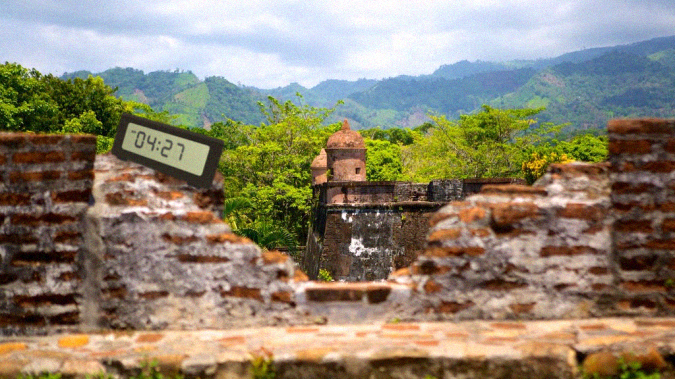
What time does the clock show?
4:27
